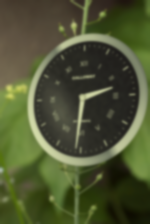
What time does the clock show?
2:31
